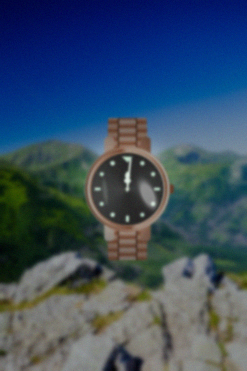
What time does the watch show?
12:01
